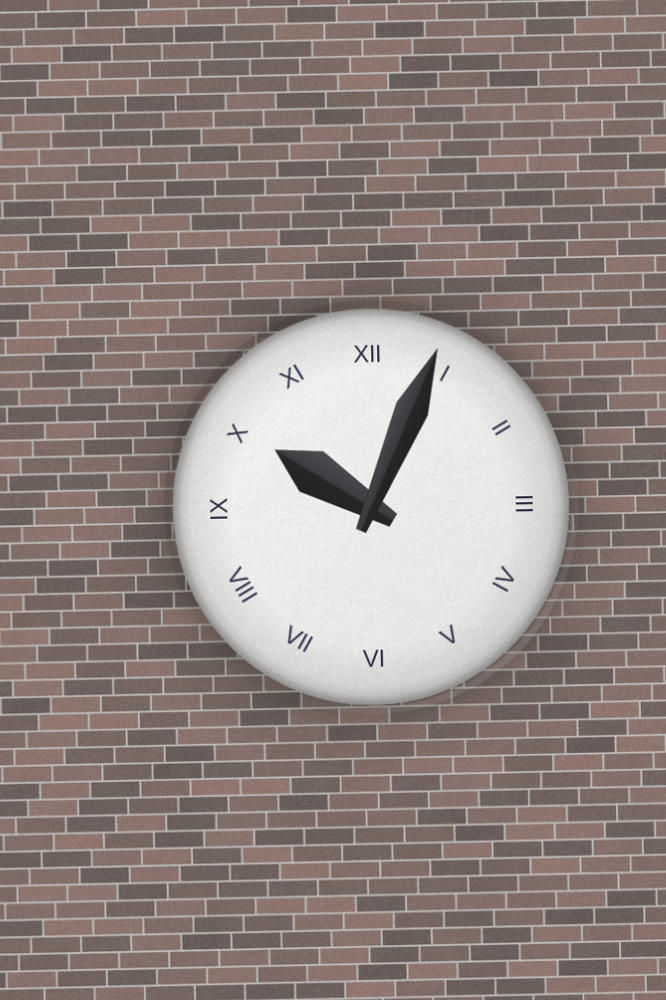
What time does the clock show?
10:04
